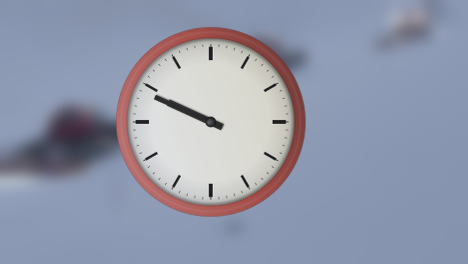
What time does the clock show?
9:49
